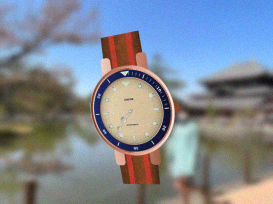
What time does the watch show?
7:37
